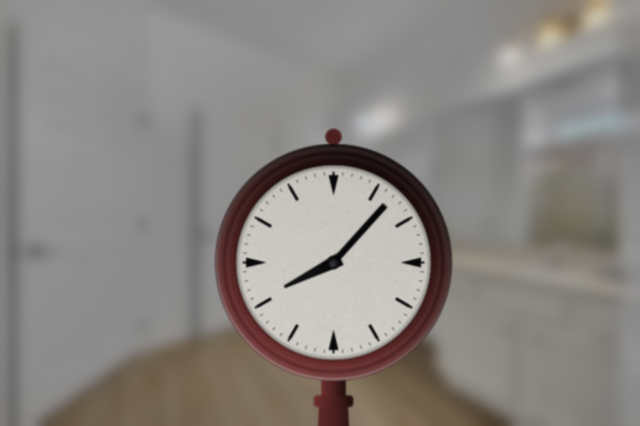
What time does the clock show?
8:07
